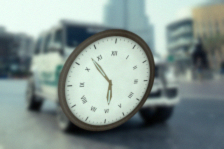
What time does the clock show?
5:53
